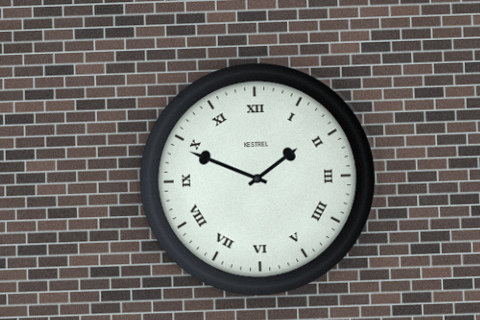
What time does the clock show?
1:49
